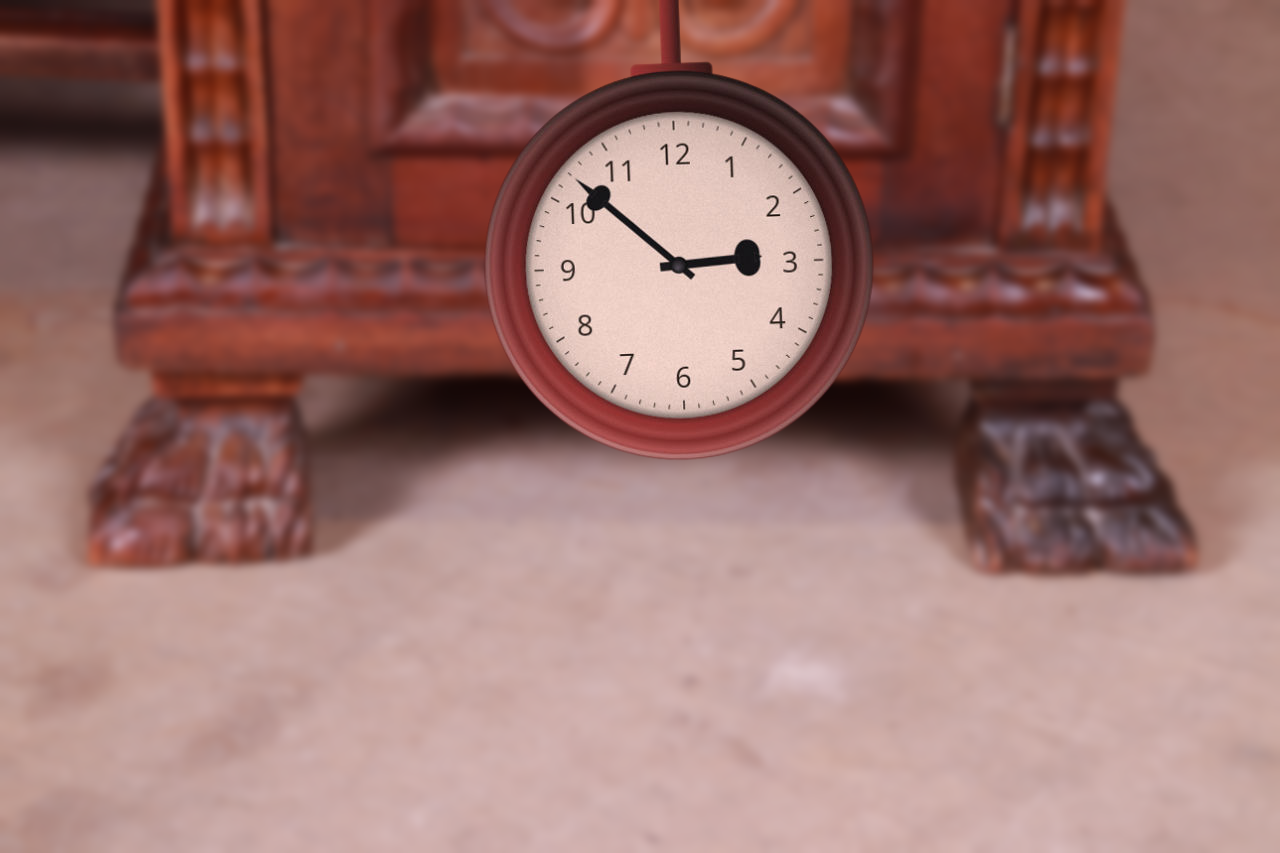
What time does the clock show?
2:52
